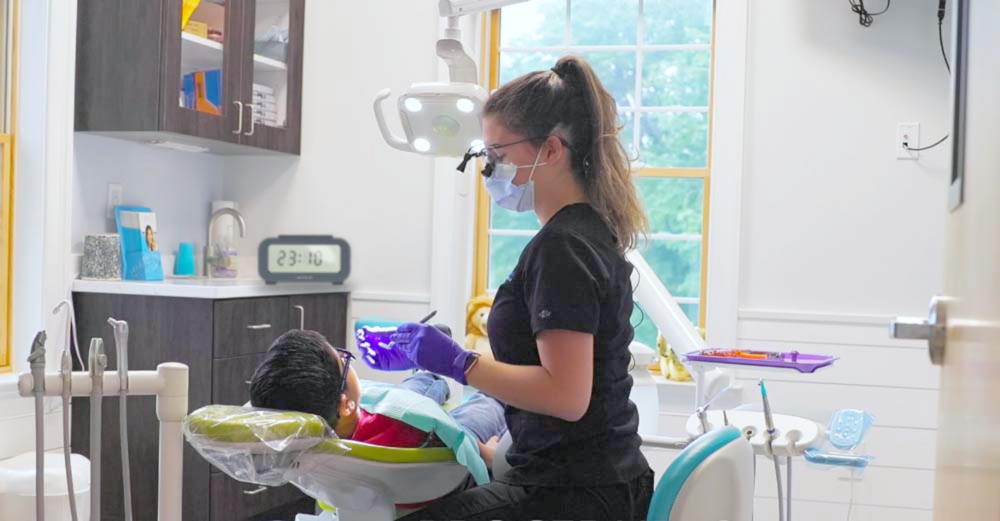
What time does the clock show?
23:10
